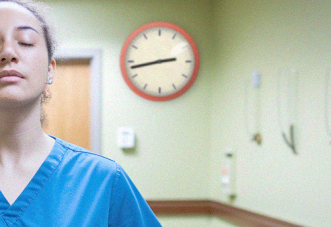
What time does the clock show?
2:43
